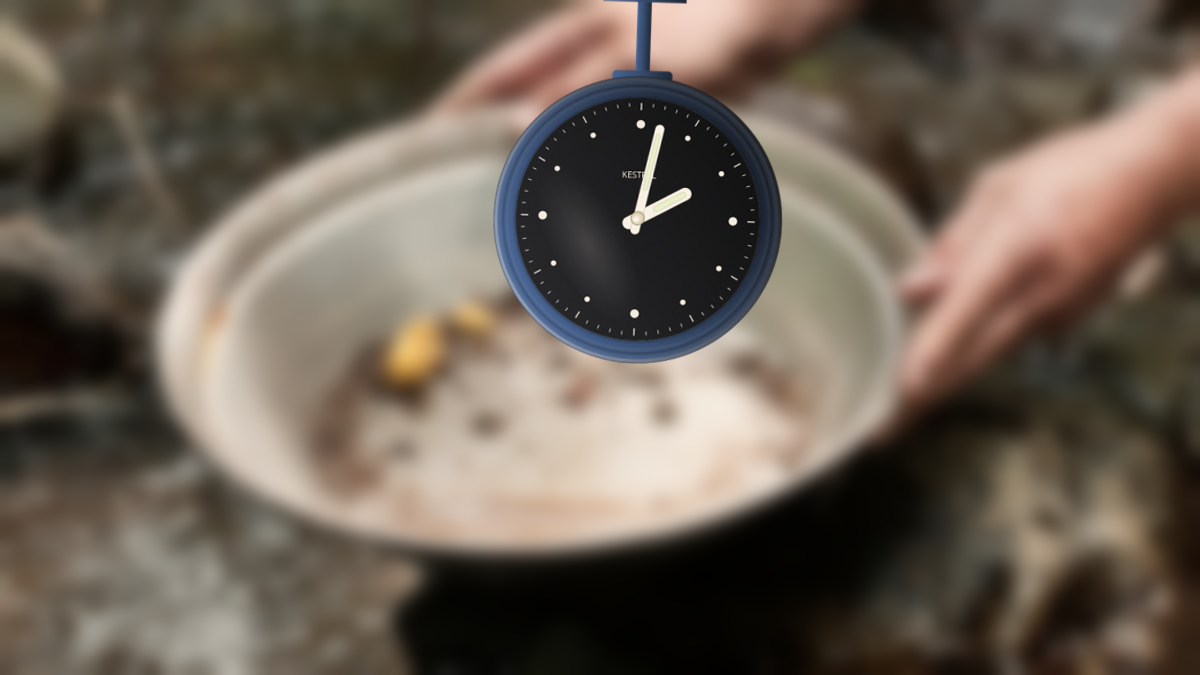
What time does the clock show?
2:02
